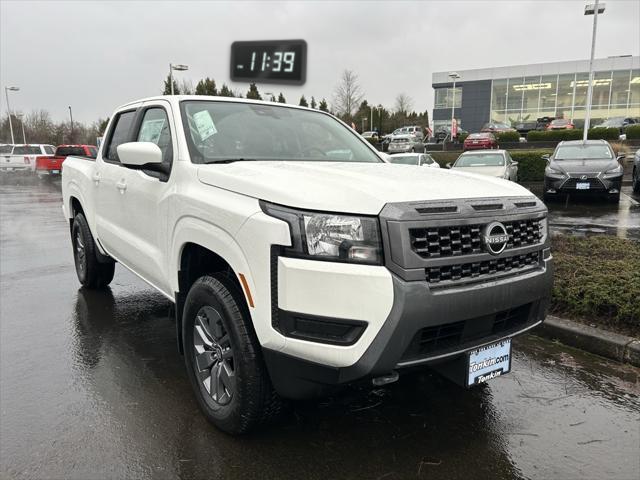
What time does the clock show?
11:39
